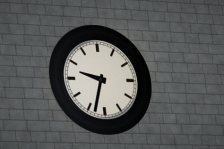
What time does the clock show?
9:33
